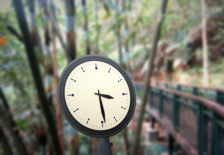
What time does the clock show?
3:29
